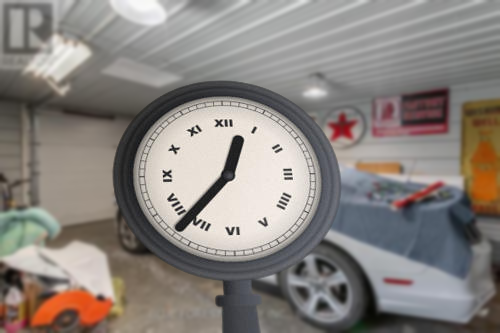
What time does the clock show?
12:37
